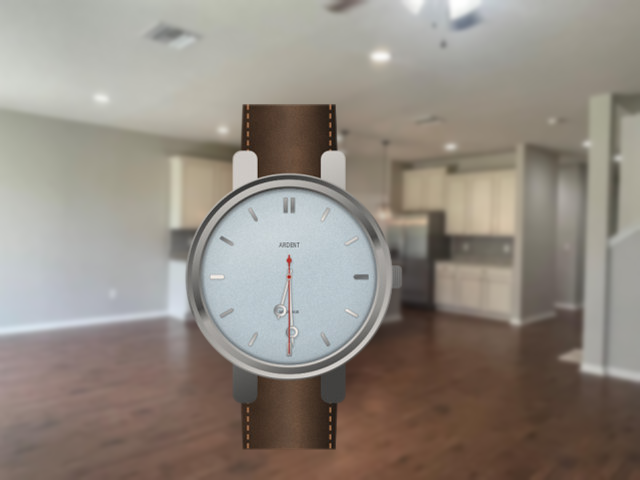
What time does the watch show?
6:29:30
